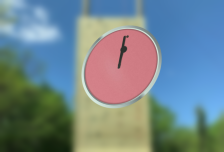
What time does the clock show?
11:59
